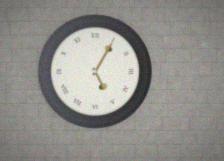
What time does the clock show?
5:05
